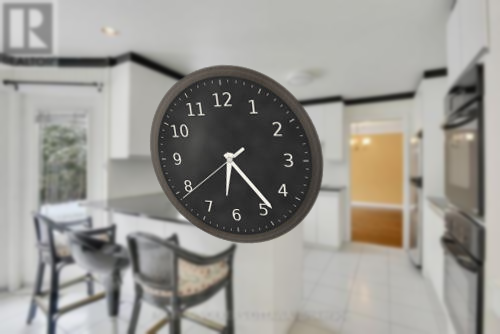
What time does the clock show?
6:23:39
